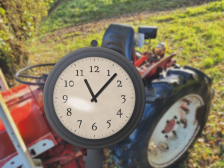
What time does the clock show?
11:07
